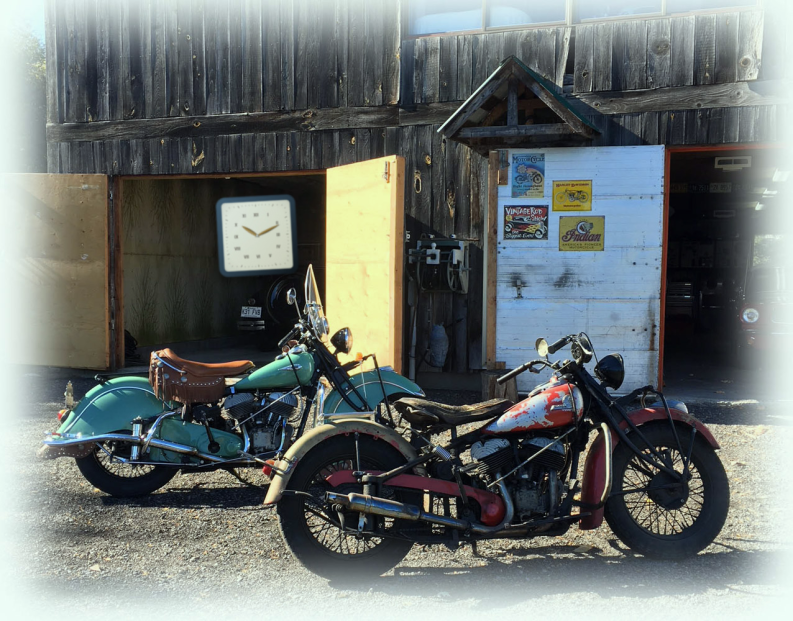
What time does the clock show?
10:11
